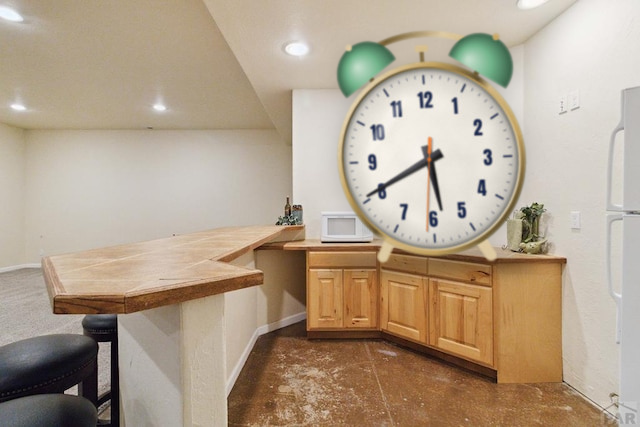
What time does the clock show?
5:40:31
